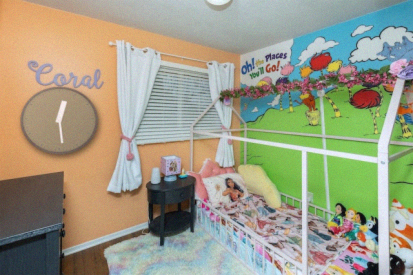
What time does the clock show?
12:29
